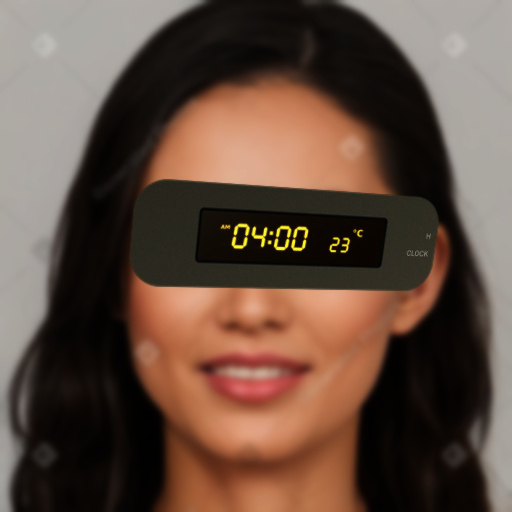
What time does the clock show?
4:00
